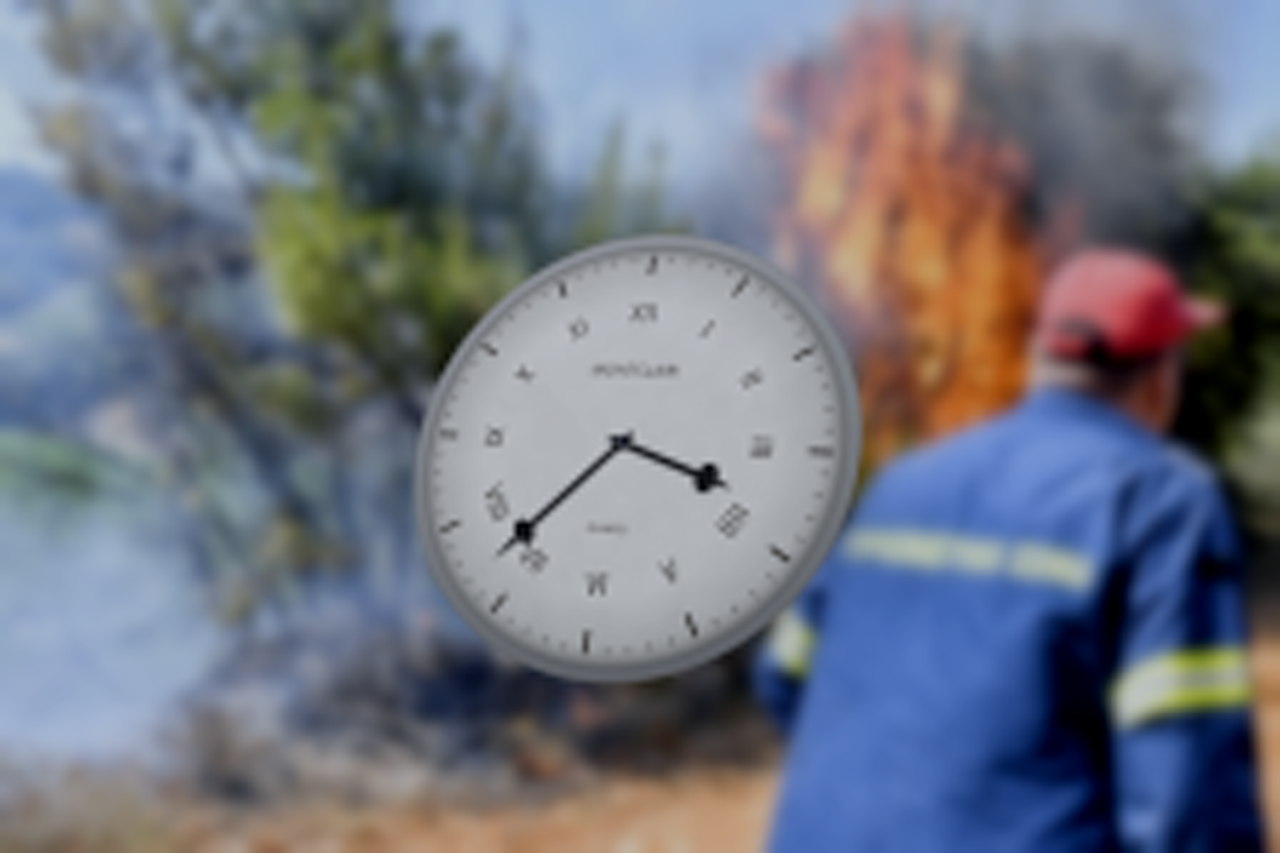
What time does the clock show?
3:37
